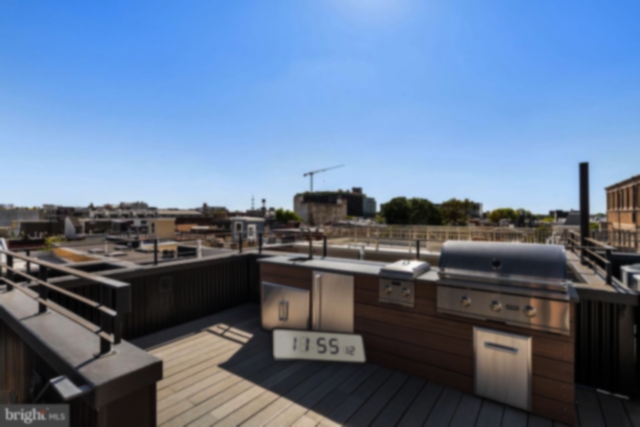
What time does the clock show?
11:55
